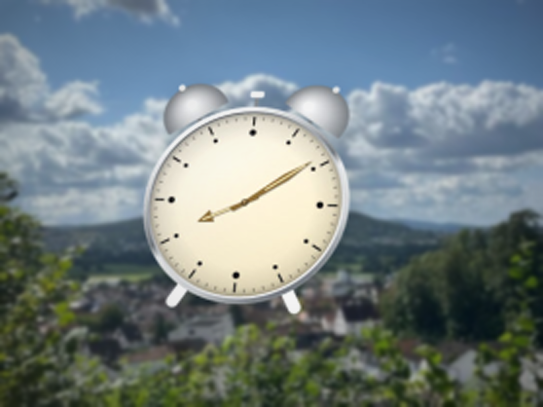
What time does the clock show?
8:09
